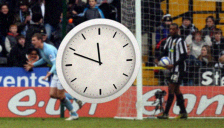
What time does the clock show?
11:49
